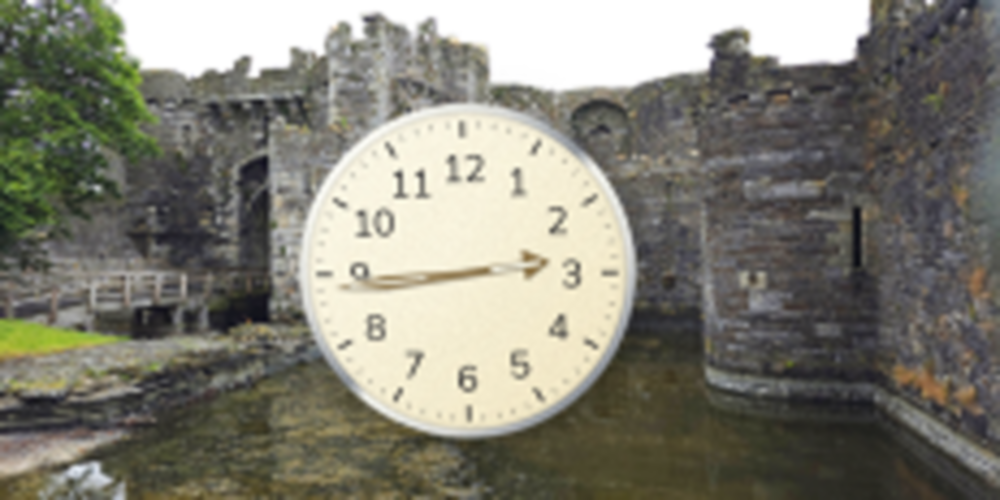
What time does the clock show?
2:44
